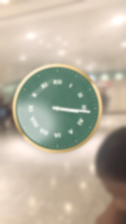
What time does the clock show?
3:16
